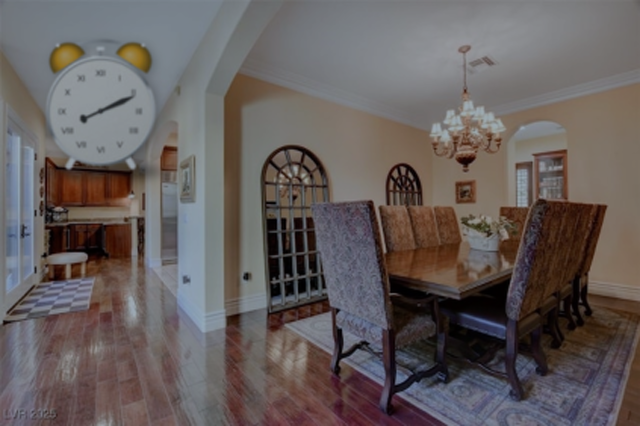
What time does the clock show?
8:11
